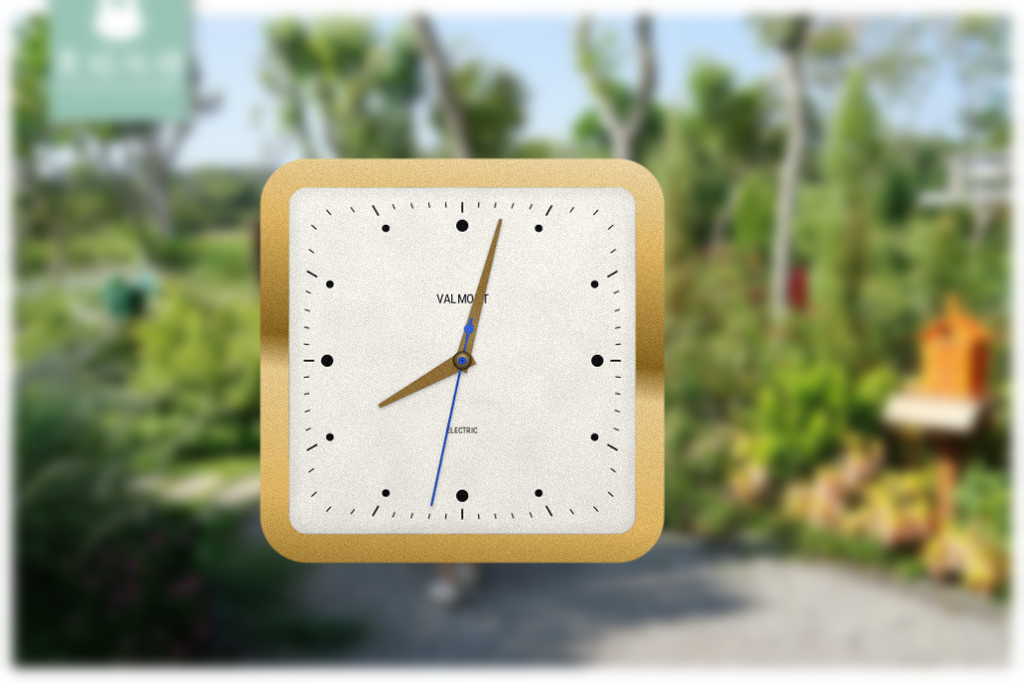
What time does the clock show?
8:02:32
